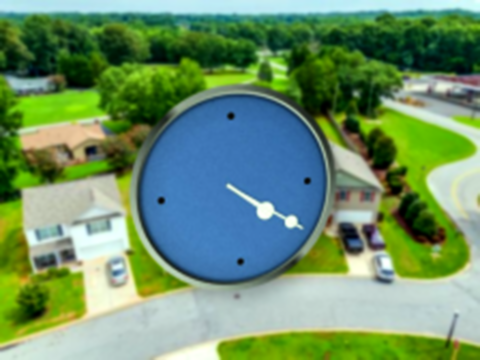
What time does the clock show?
4:21
